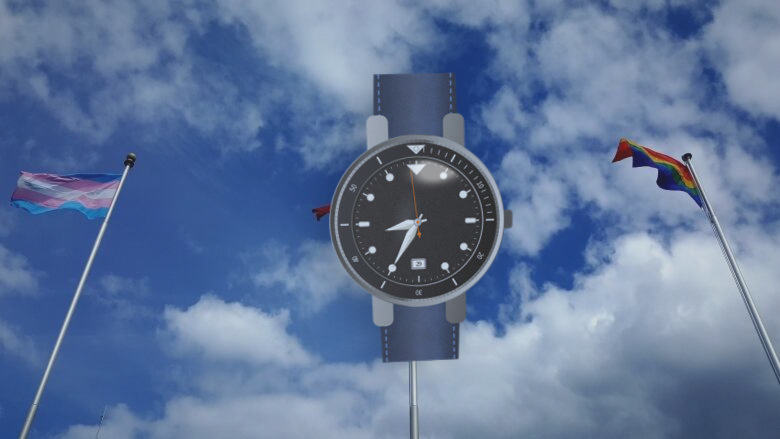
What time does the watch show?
8:34:59
